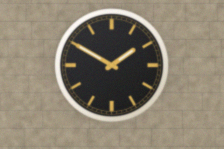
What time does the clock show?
1:50
